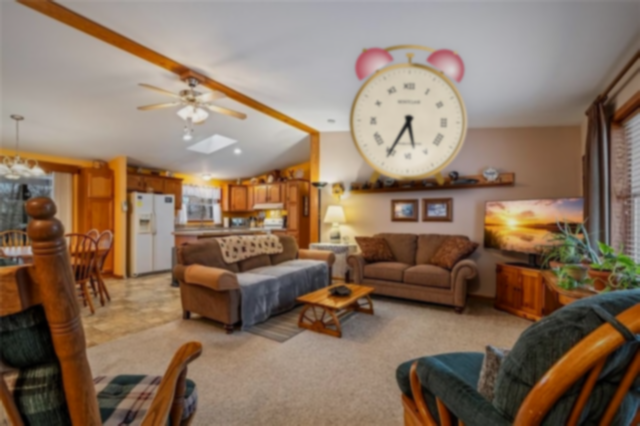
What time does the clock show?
5:35
